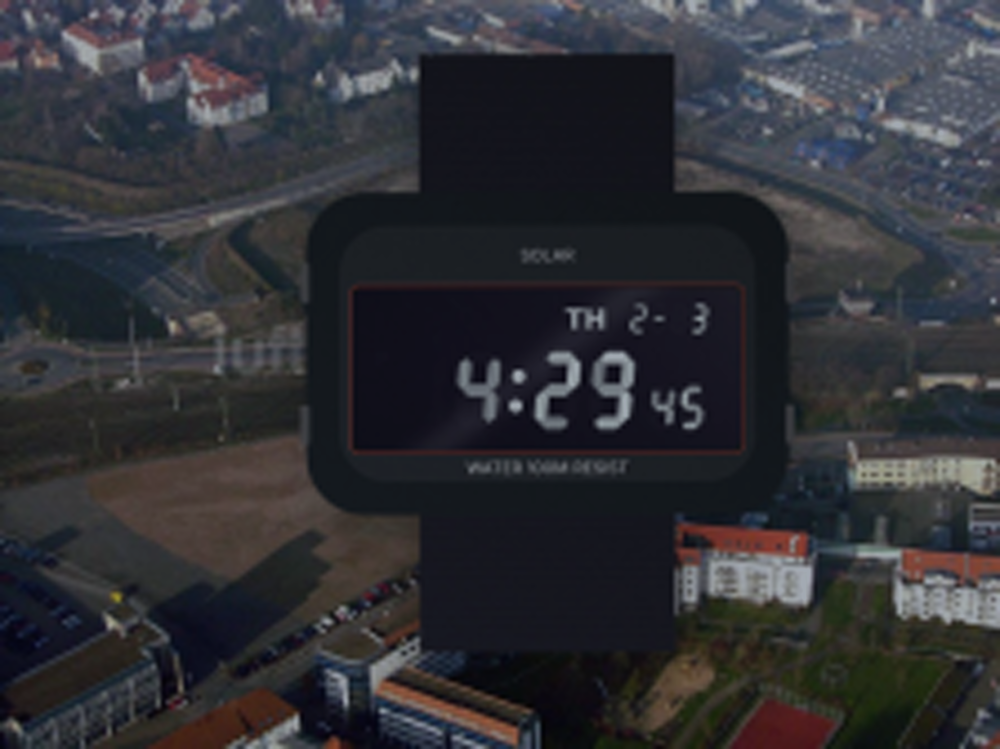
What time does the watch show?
4:29:45
